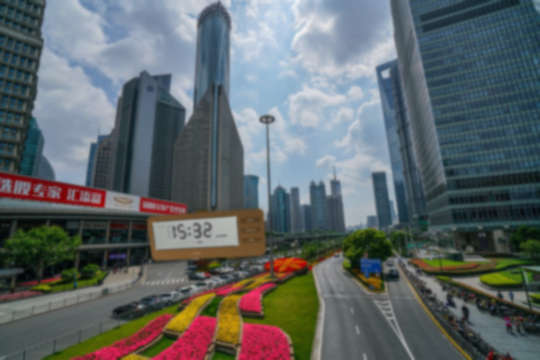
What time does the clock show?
15:32
